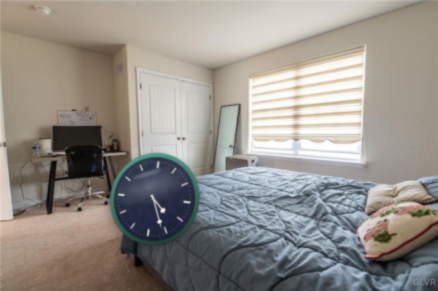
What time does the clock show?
4:26
